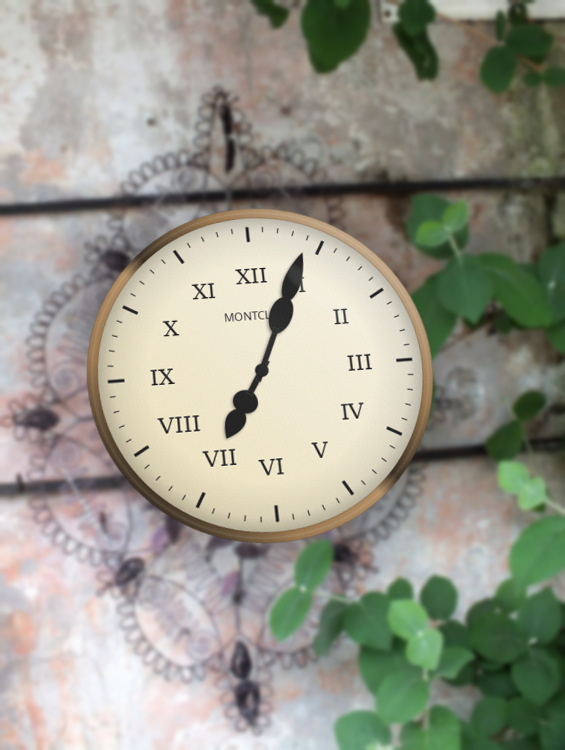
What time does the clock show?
7:04
